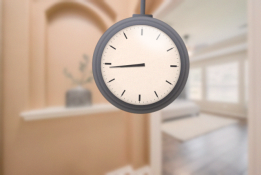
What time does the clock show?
8:44
